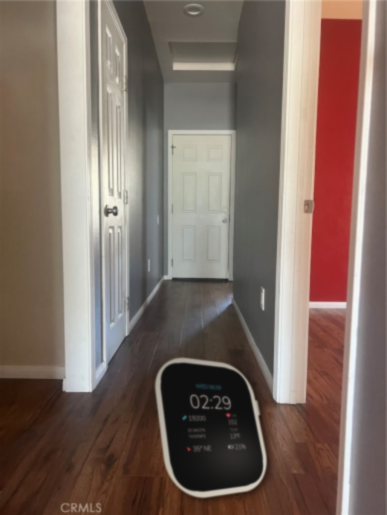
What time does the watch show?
2:29
